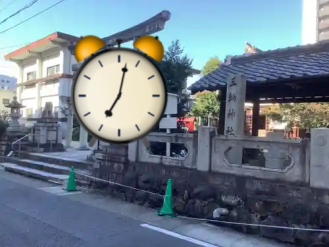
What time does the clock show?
7:02
